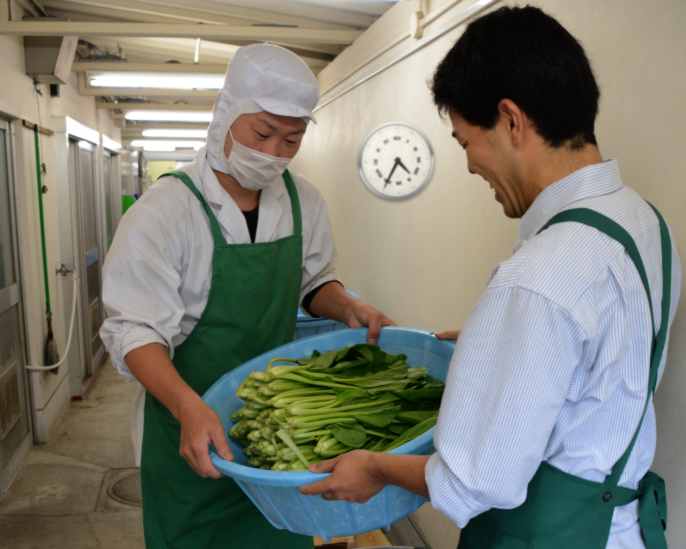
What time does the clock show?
4:35
